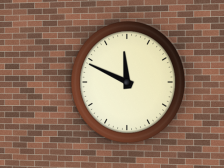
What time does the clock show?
11:49
